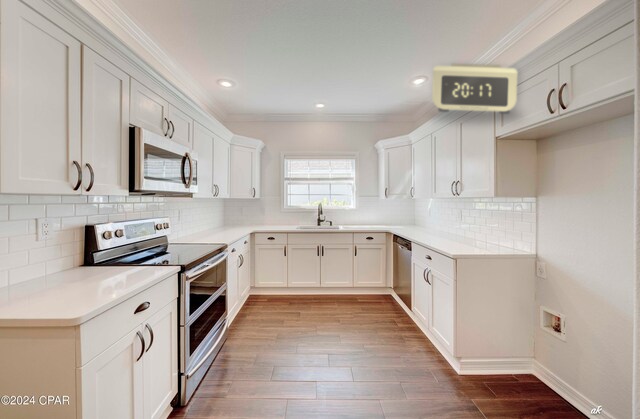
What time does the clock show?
20:17
